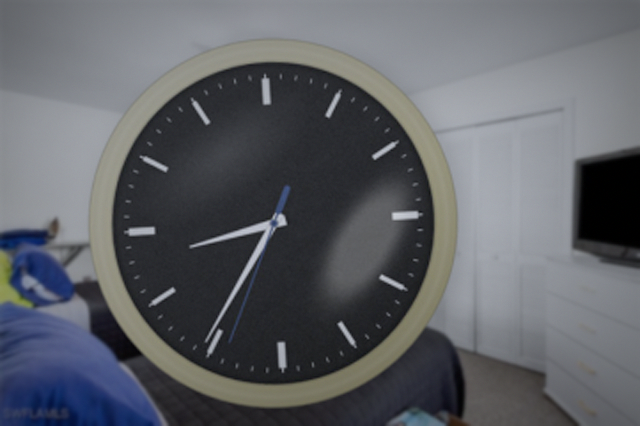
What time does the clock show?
8:35:34
